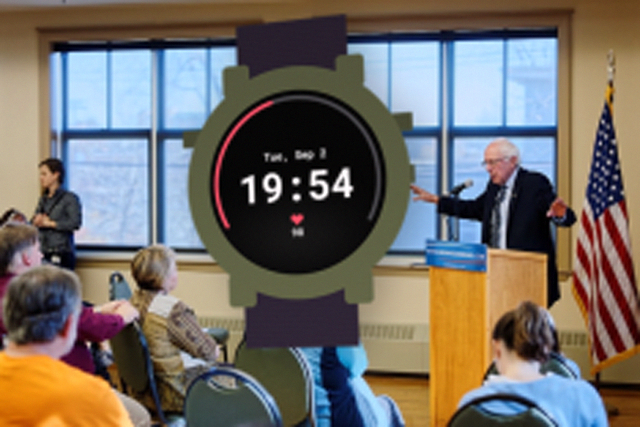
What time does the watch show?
19:54
